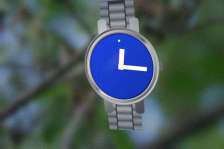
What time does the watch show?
12:16
